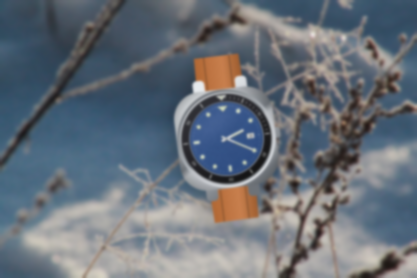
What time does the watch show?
2:20
